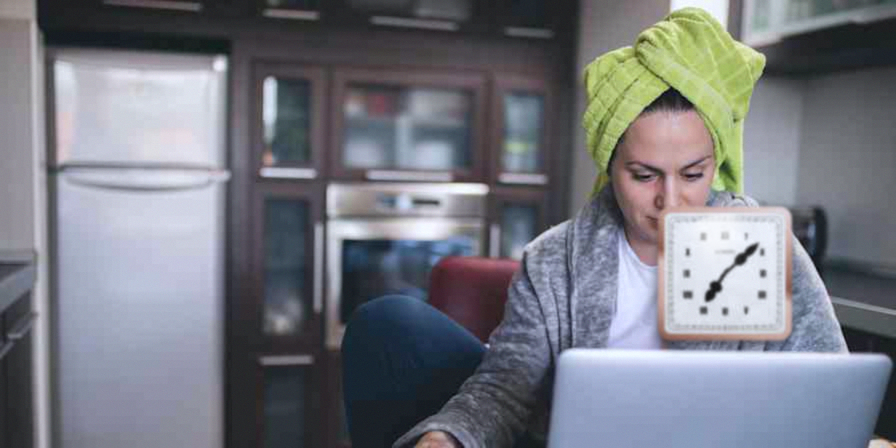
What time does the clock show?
7:08
